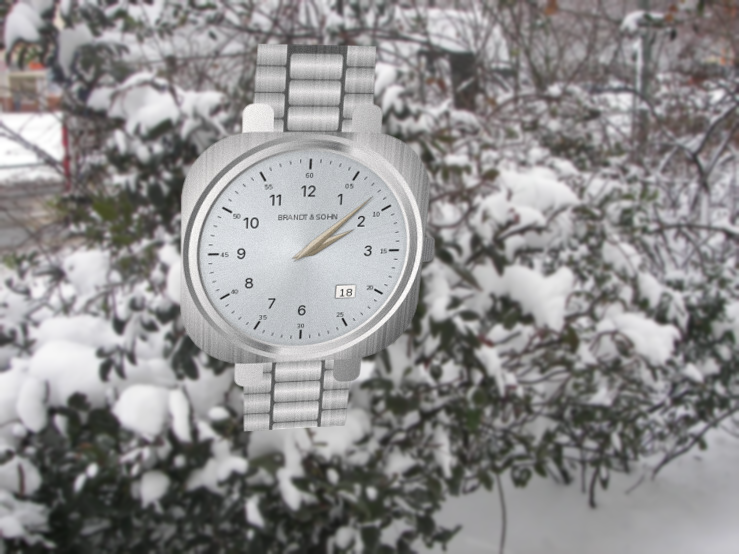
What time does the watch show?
2:08
